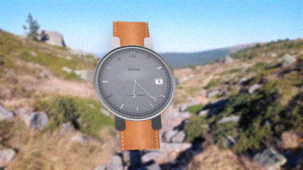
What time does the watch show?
6:23
